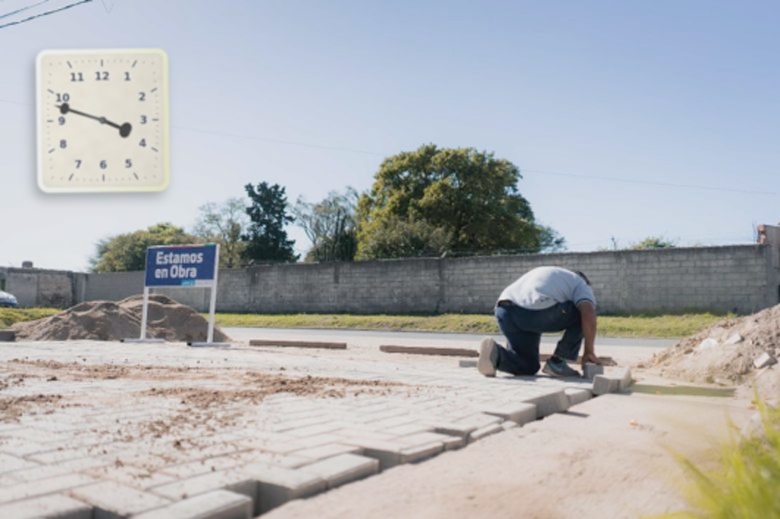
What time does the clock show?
3:48
